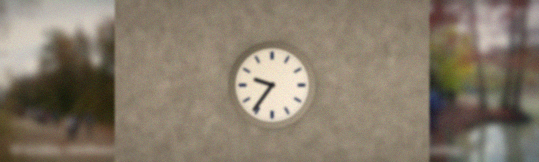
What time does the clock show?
9:36
